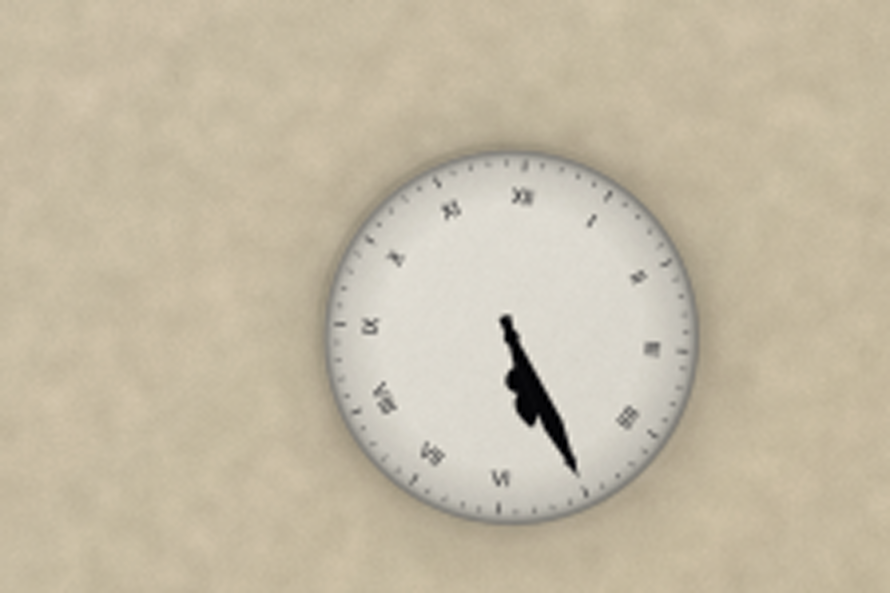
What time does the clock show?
5:25
